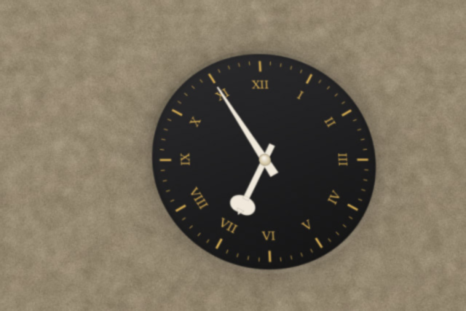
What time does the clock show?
6:55
